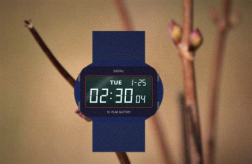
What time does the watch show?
2:30:04
